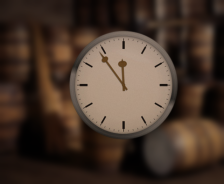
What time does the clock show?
11:54
